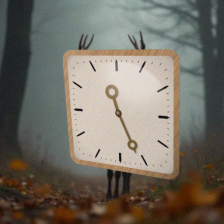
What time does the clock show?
11:26
